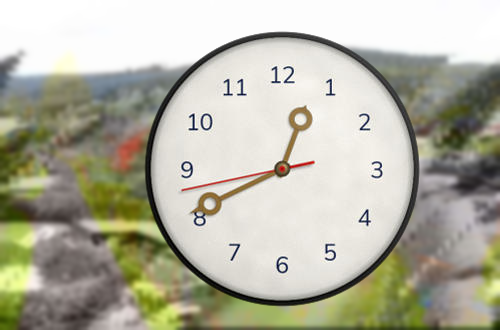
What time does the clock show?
12:40:43
